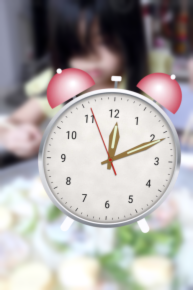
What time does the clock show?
12:10:56
